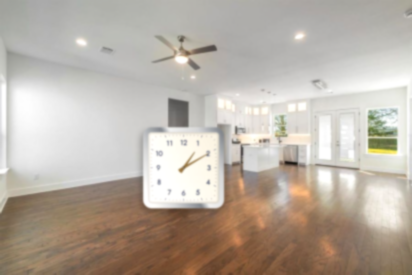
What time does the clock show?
1:10
